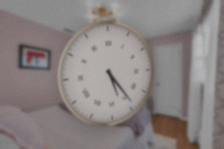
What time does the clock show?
5:24
